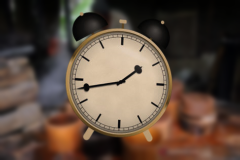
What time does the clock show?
1:43
